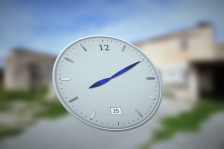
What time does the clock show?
8:10
